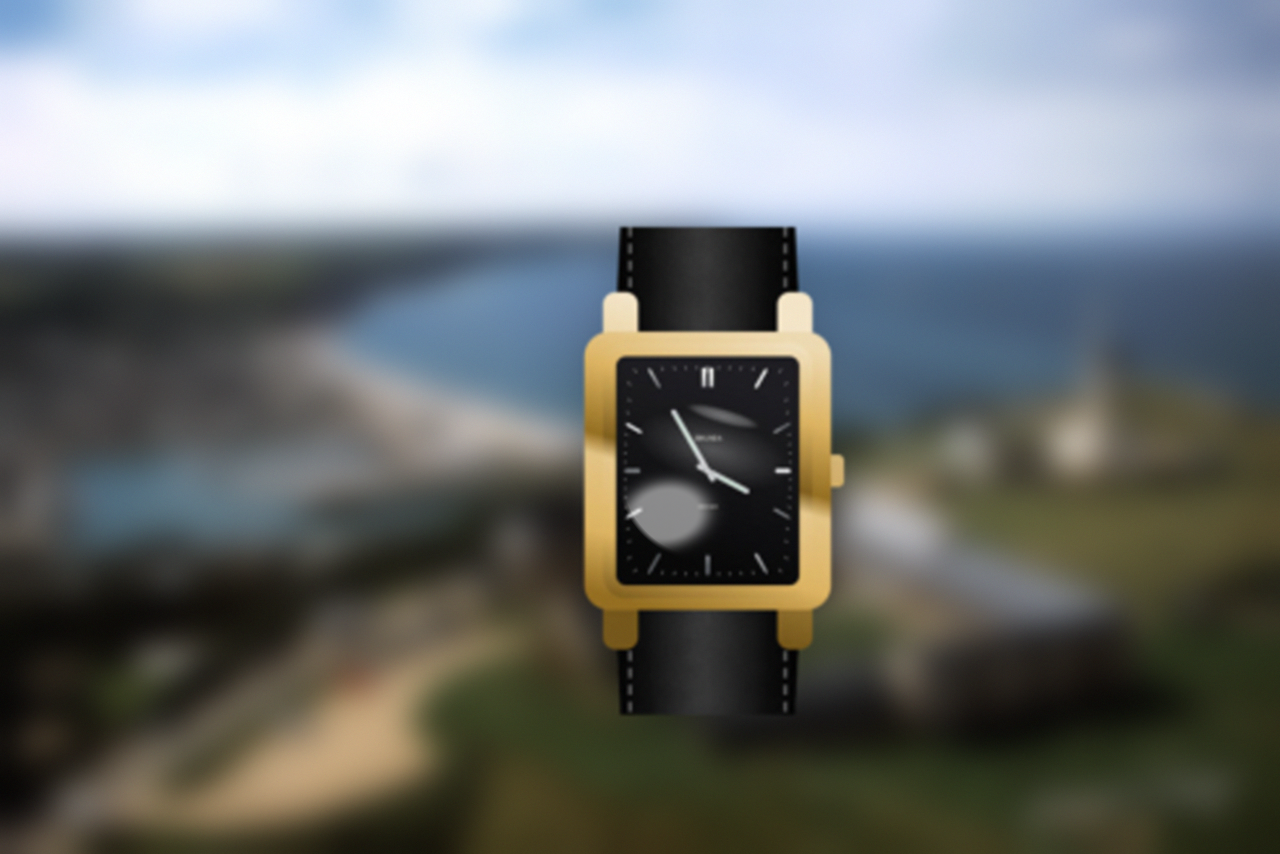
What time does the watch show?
3:55
